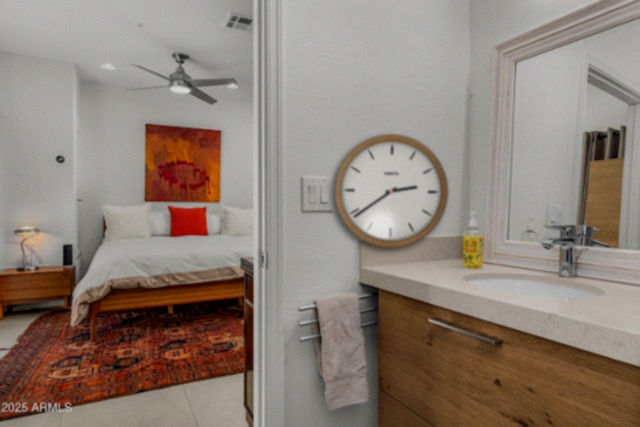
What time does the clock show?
2:39
